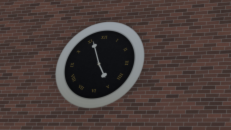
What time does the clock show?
4:56
